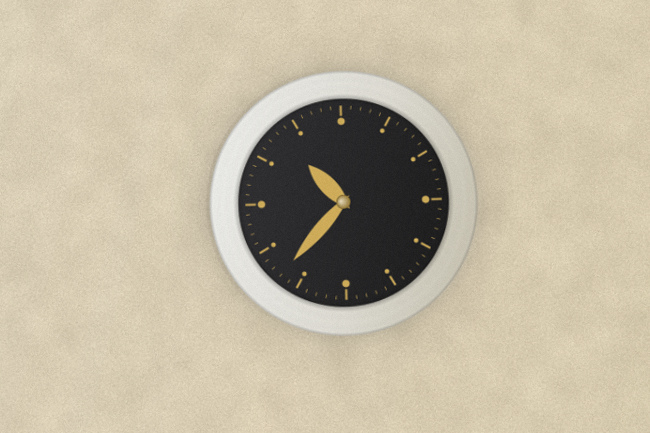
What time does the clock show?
10:37
